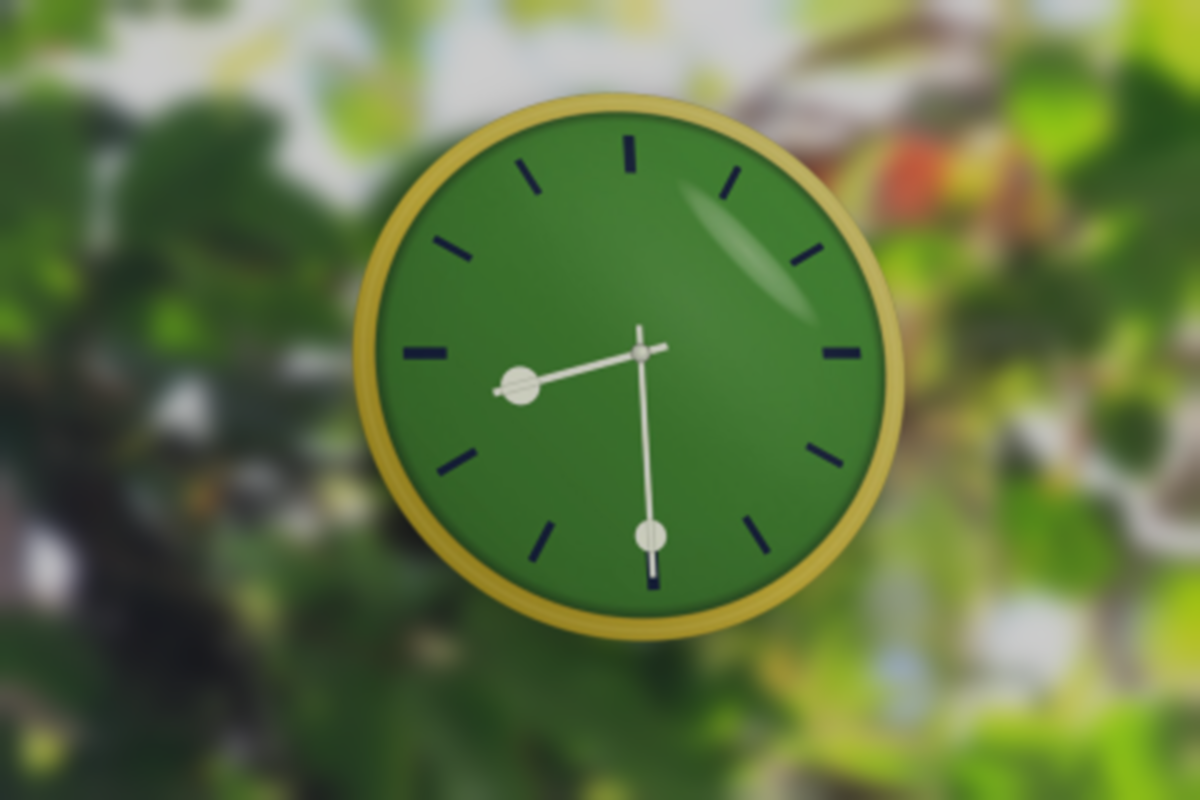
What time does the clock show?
8:30
